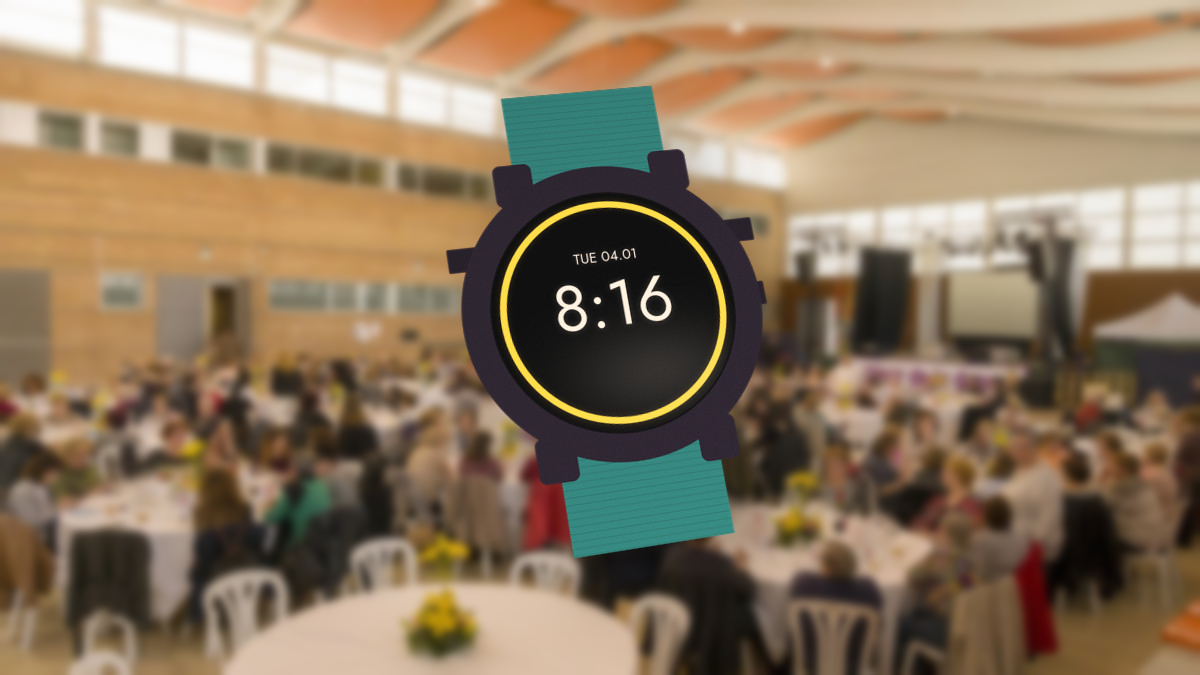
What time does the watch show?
8:16
